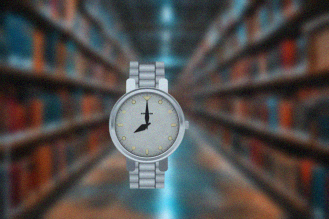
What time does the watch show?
8:00
